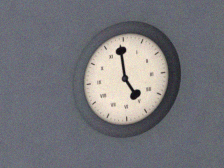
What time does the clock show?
4:59
